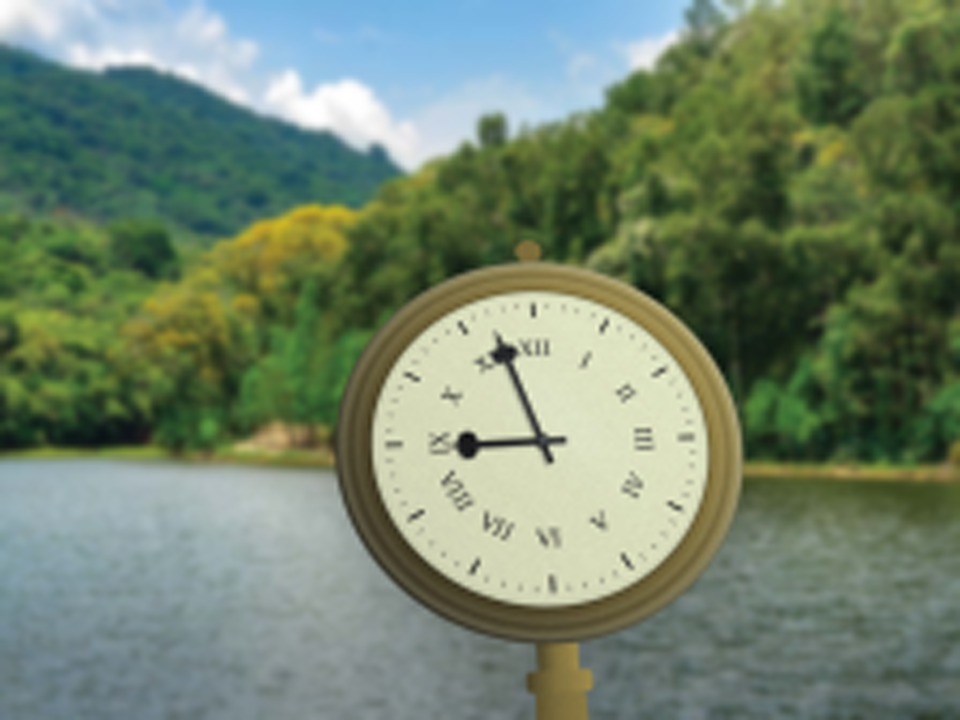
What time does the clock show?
8:57
